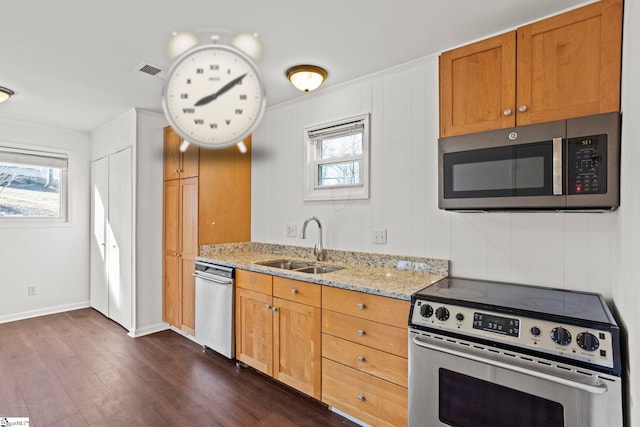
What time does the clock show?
8:09
